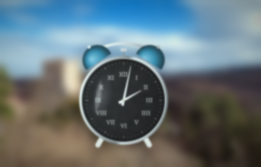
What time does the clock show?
2:02
